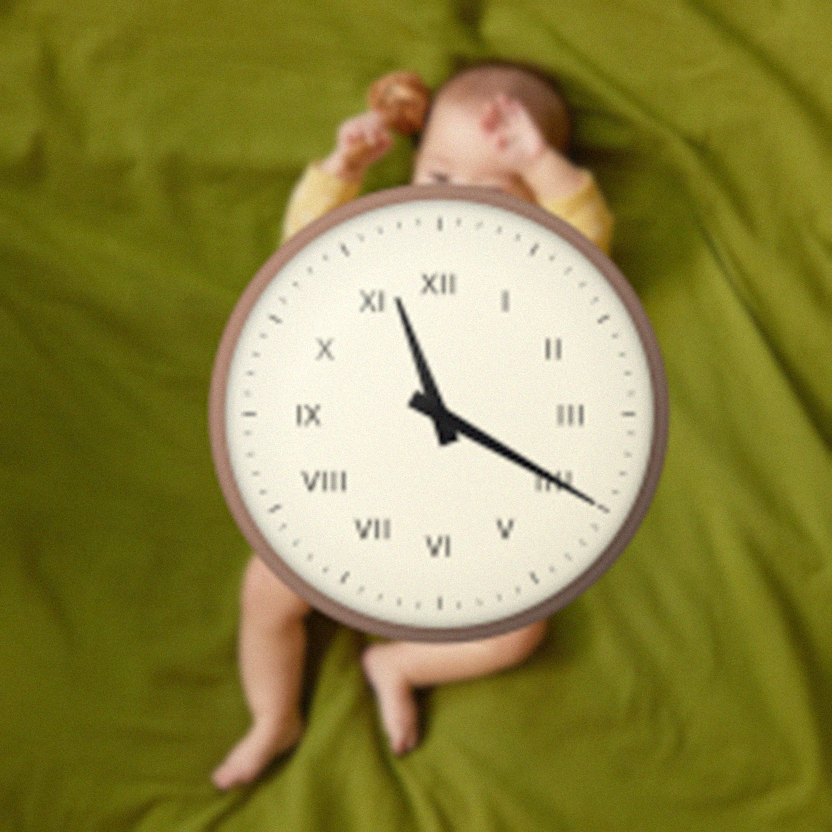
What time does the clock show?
11:20
